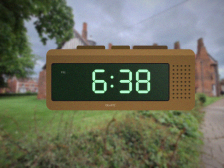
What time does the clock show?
6:38
